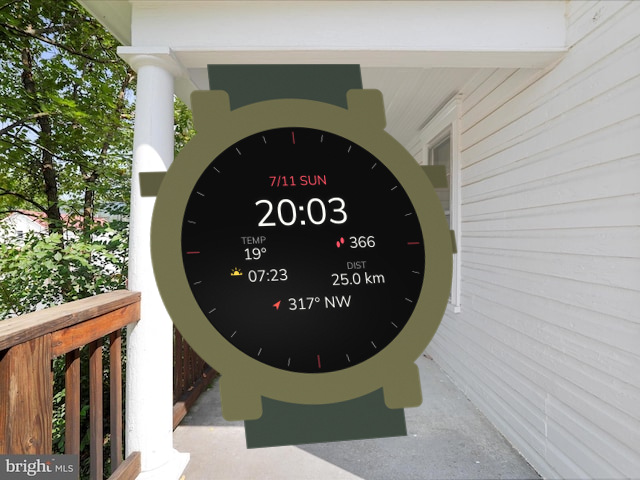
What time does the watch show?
20:03
